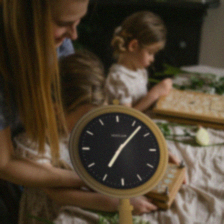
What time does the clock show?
7:07
